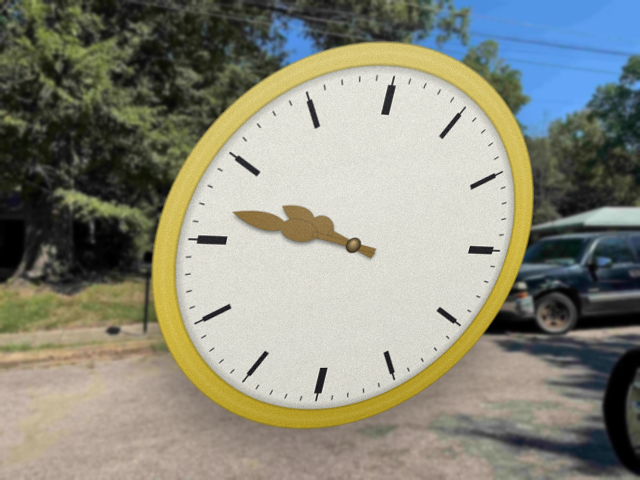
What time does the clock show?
9:47
